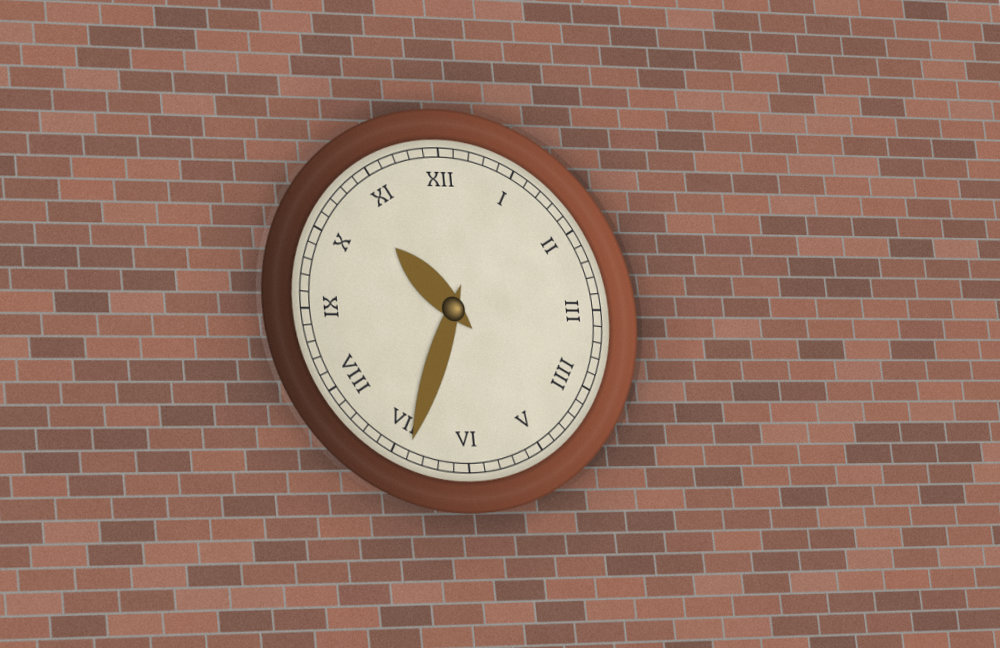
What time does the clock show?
10:34
